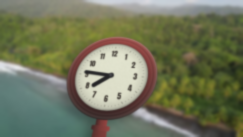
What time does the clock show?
7:46
